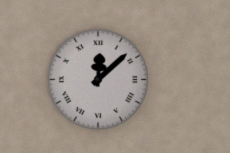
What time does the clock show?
12:08
